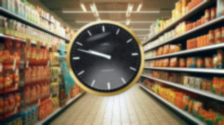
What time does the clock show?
9:48
